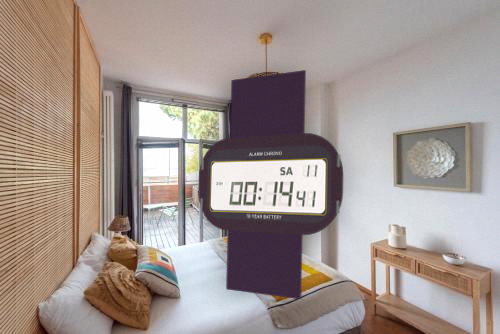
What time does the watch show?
0:14:41
